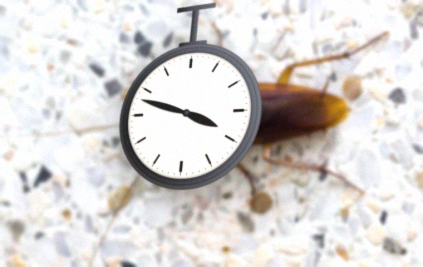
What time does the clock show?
3:48
